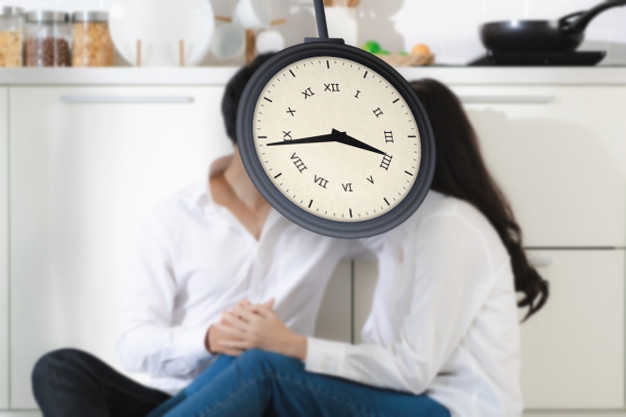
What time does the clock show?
3:44
